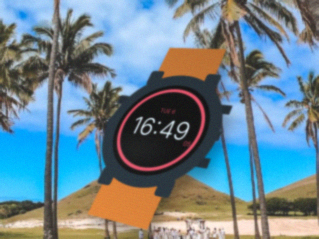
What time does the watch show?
16:49
